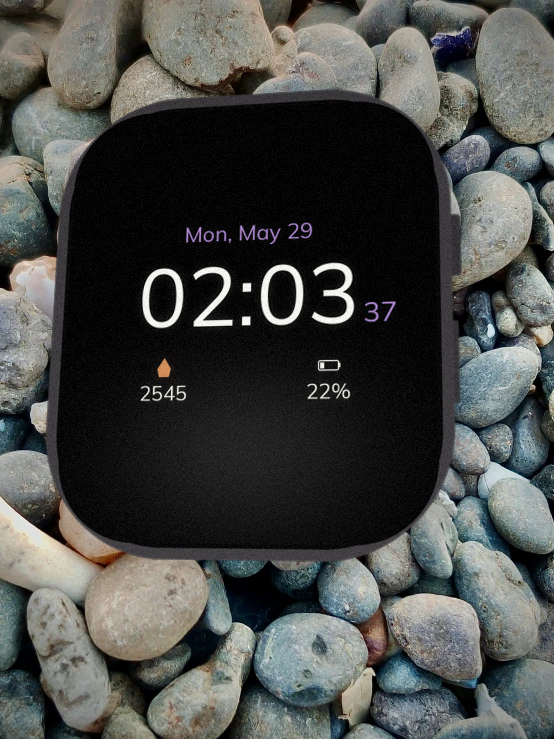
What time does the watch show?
2:03:37
